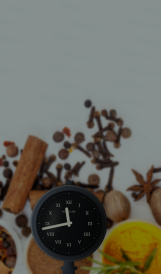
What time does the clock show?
11:43
